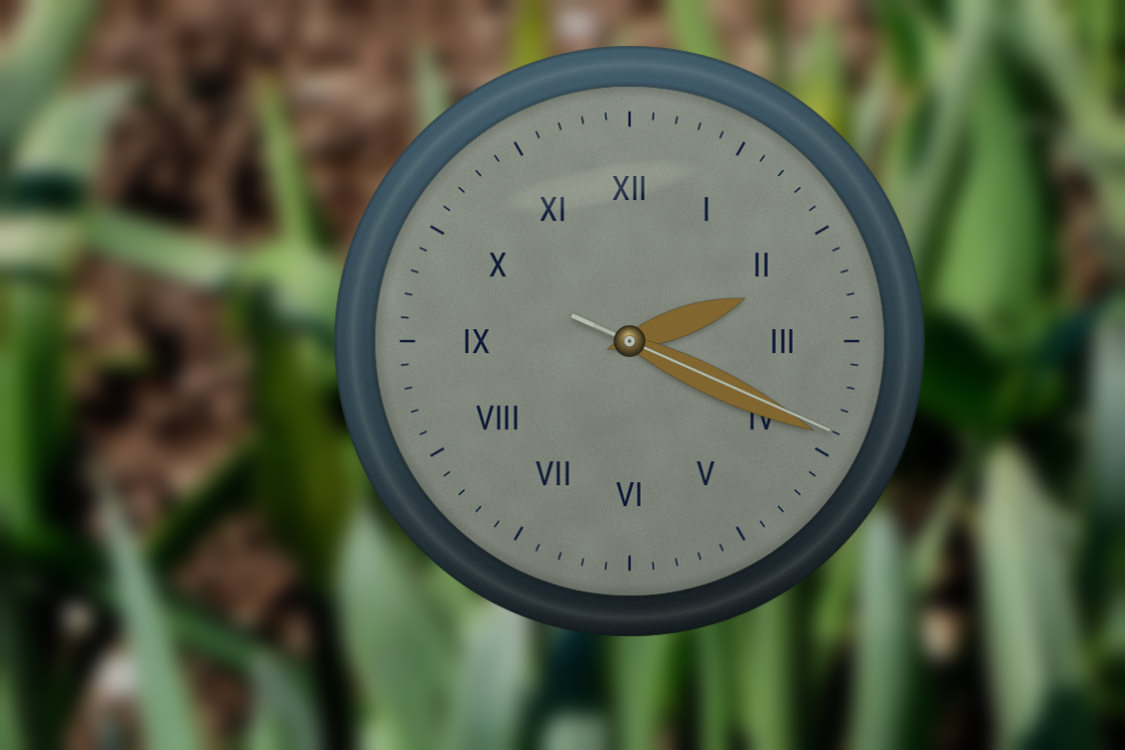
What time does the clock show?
2:19:19
